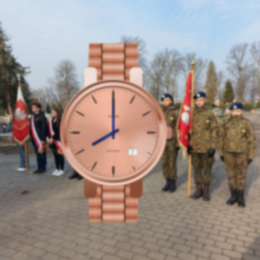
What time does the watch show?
8:00
